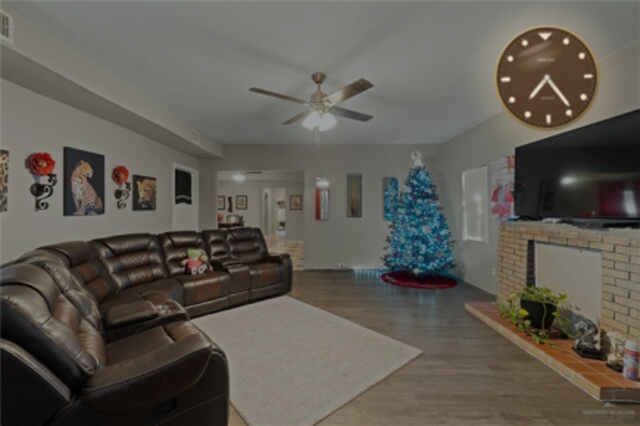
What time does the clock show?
7:24
